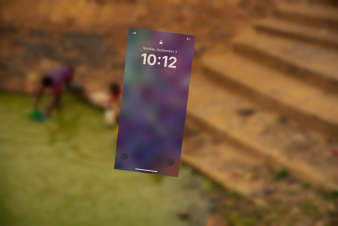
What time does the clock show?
10:12
